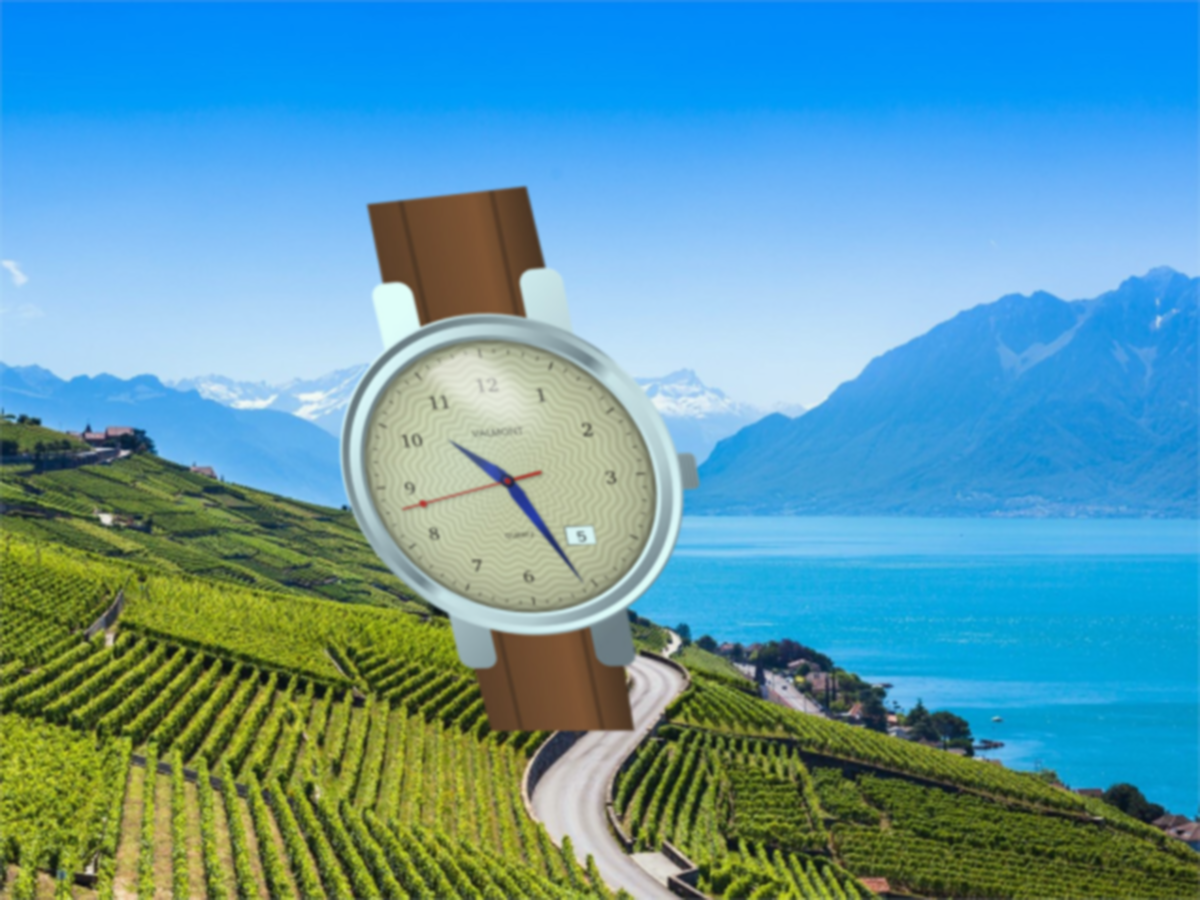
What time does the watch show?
10:25:43
